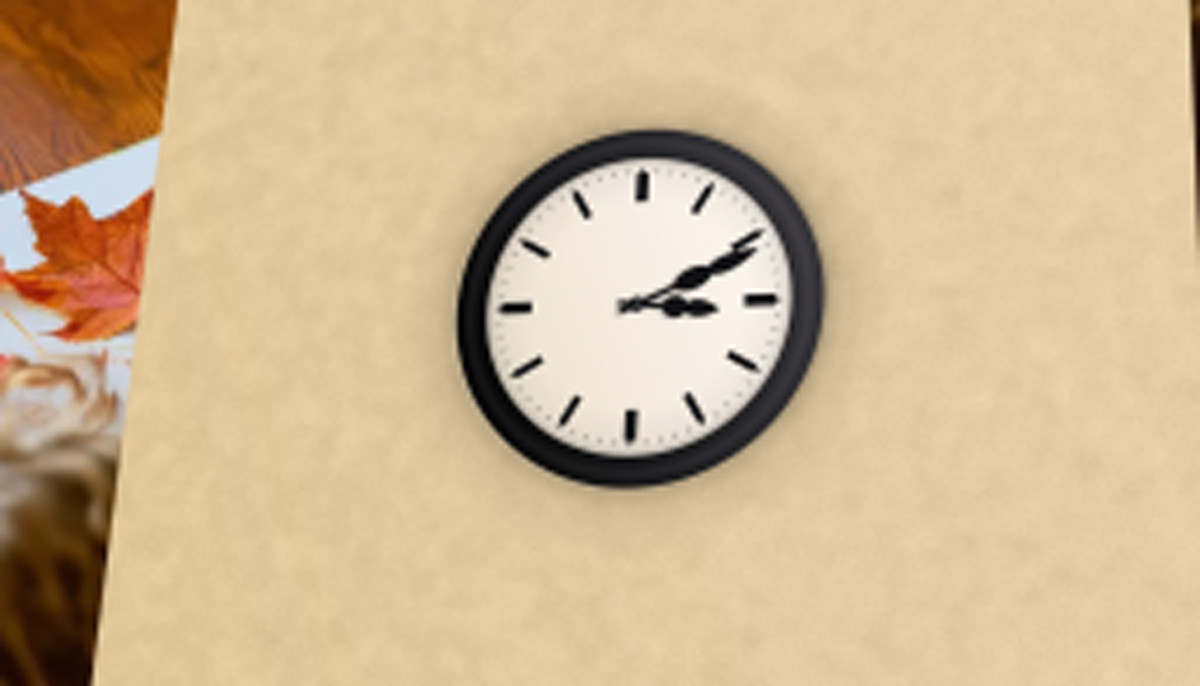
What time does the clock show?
3:11
